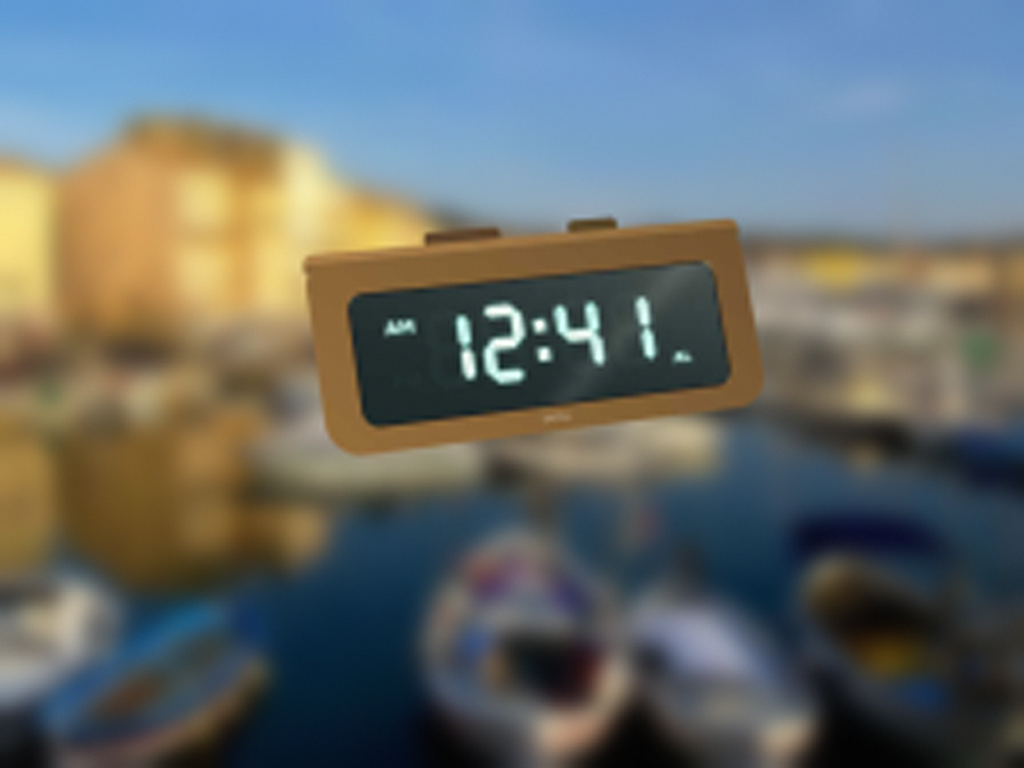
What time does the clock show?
12:41
